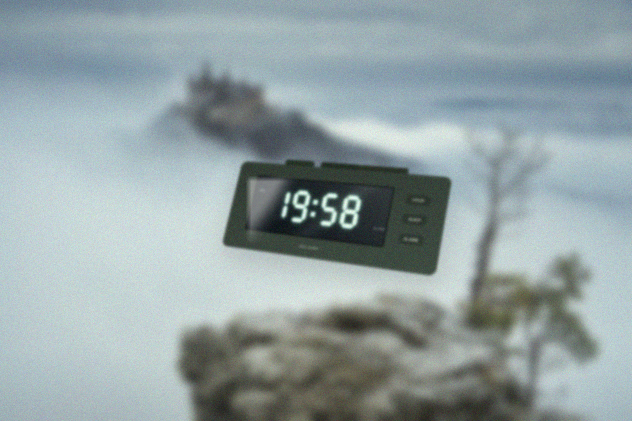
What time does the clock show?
19:58
